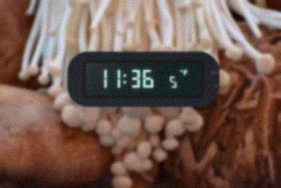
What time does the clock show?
11:36
